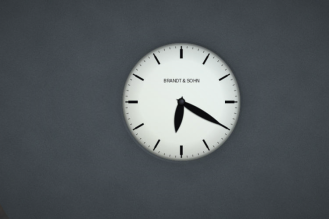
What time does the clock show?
6:20
